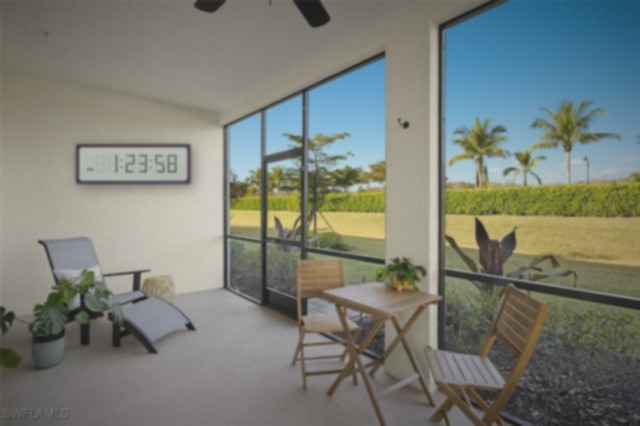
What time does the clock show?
1:23:58
